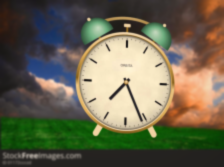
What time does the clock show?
7:26
